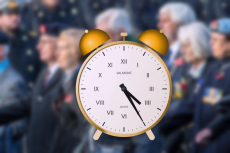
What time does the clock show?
4:25
